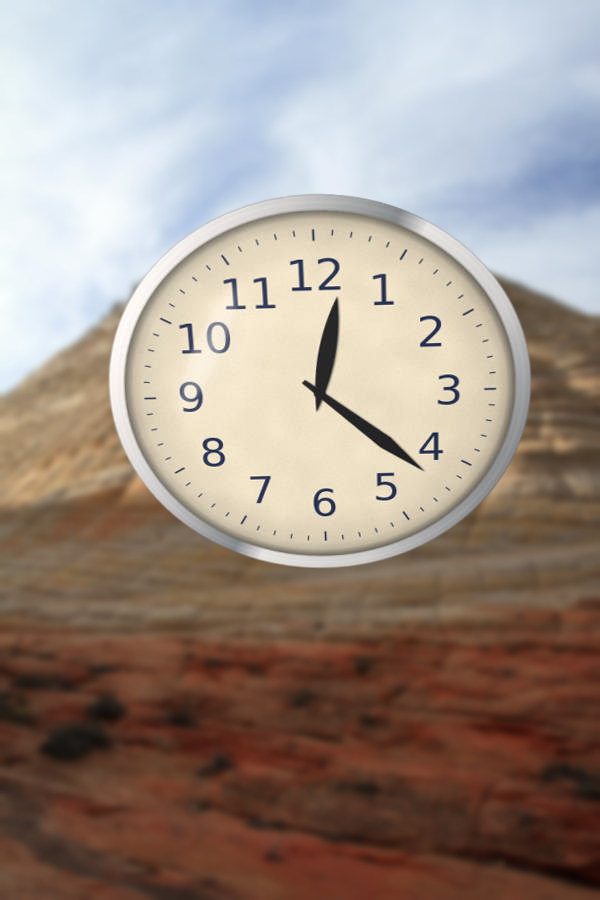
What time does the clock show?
12:22
